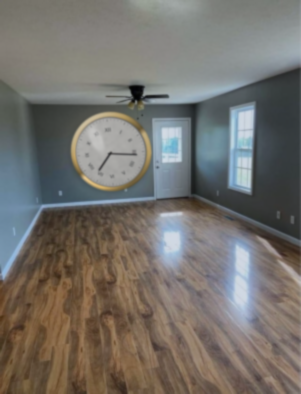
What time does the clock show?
7:16
